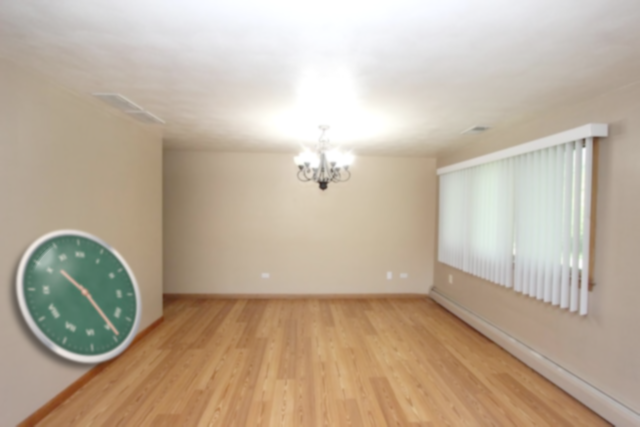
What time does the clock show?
10:24
